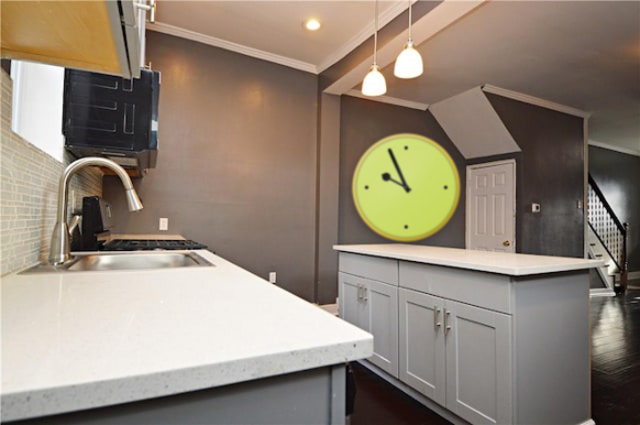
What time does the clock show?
9:56
